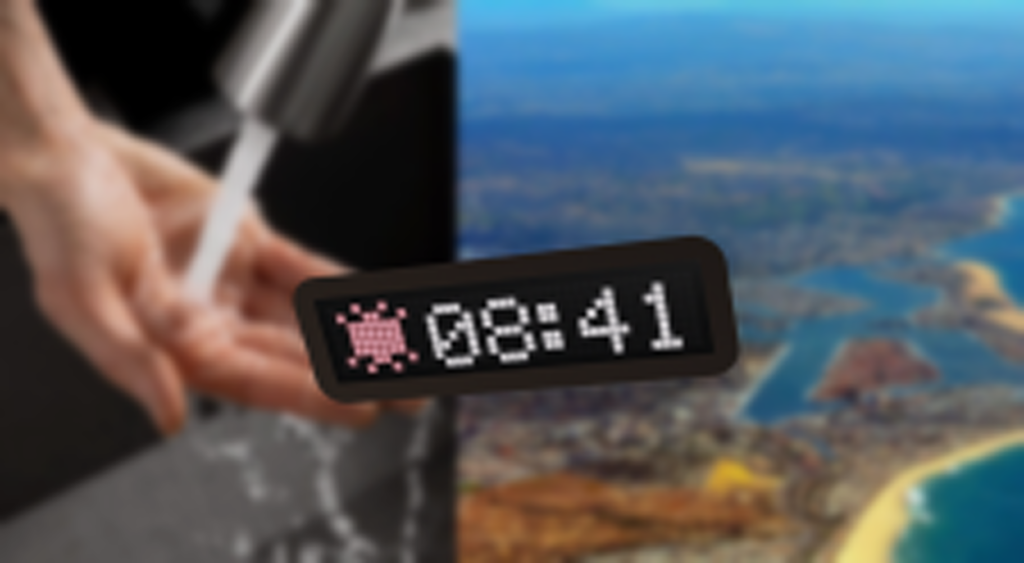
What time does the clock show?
8:41
